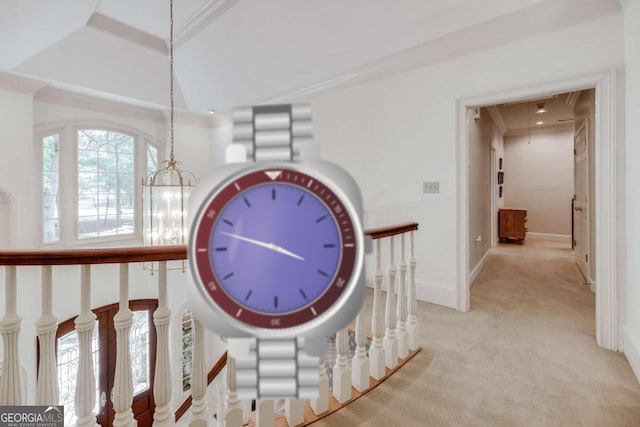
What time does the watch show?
3:48
